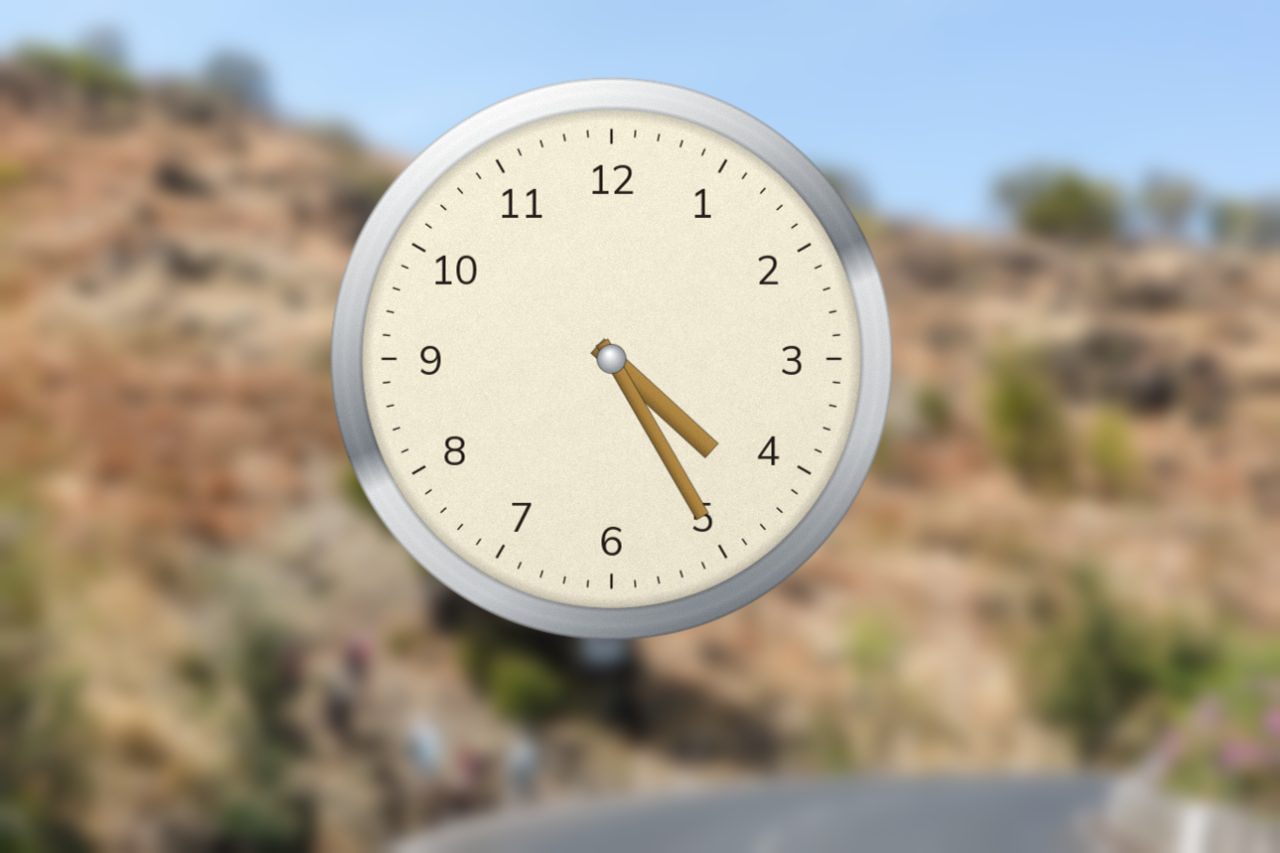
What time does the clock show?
4:25
